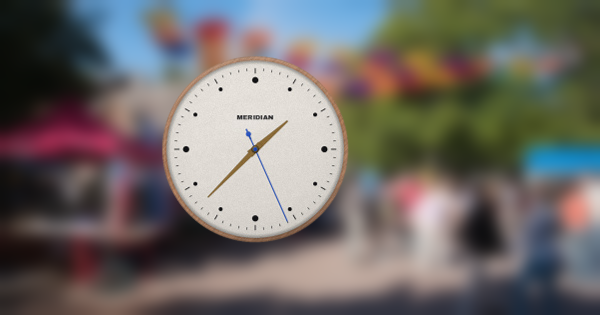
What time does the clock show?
1:37:26
